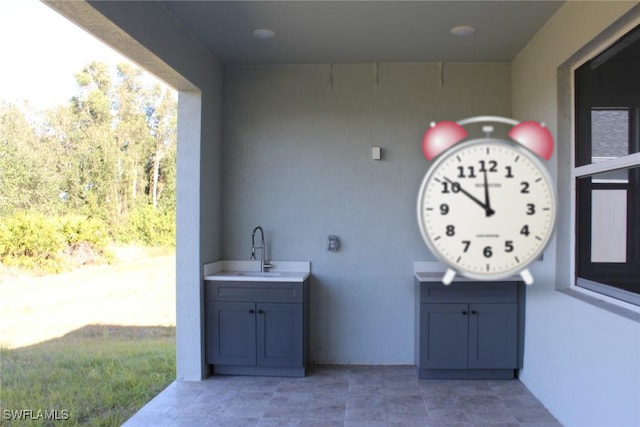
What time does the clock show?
11:51
